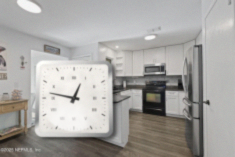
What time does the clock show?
12:47
